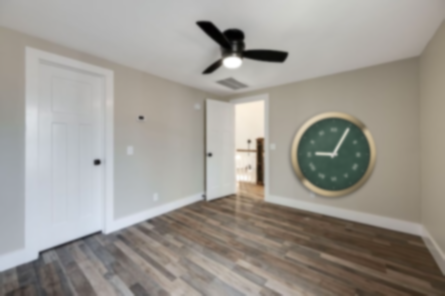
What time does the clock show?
9:05
